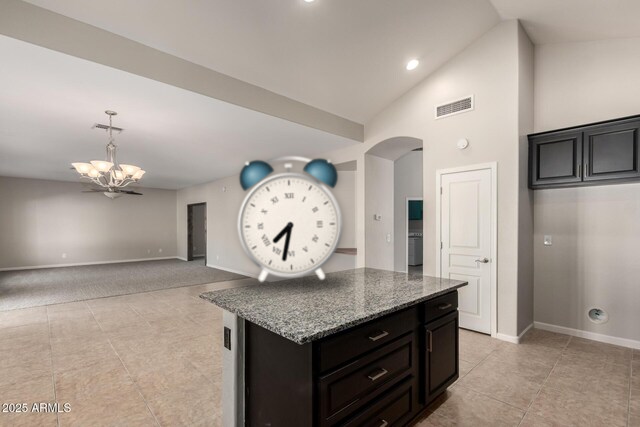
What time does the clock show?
7:32
